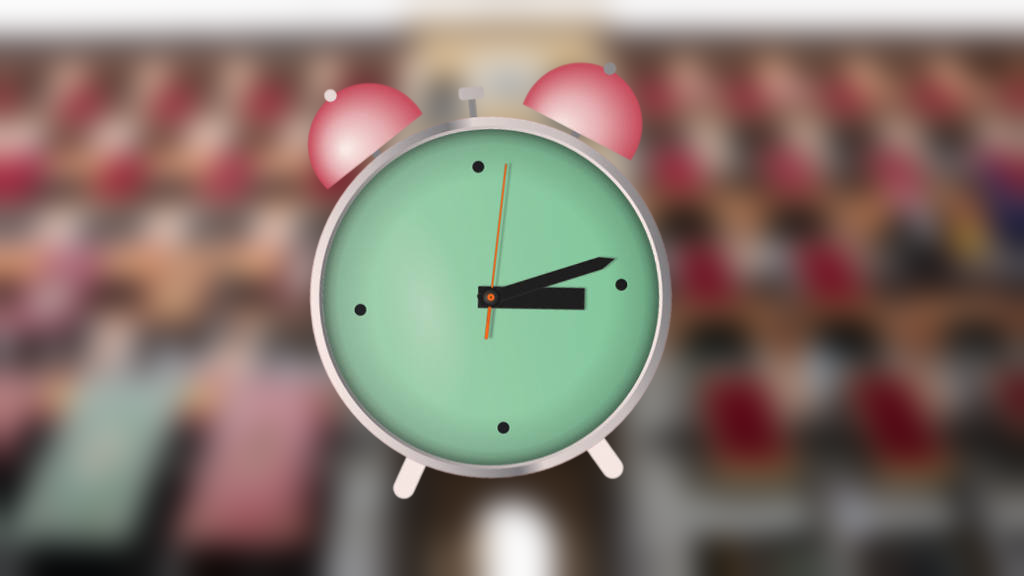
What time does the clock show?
3:13:02
